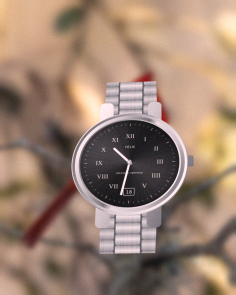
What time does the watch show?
10:32
